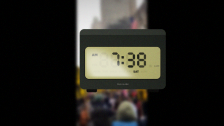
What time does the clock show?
7:38
